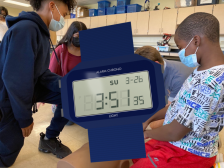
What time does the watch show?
3:51:35
